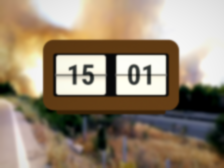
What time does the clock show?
15:01
